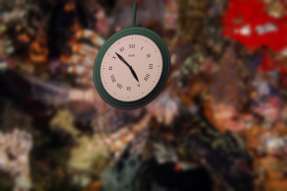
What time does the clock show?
4:52
